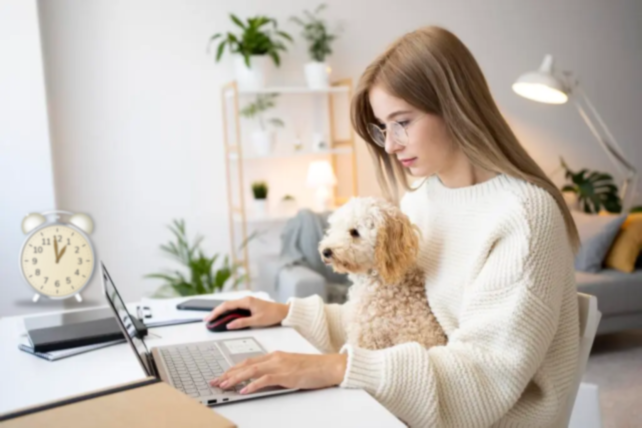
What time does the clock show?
12:59
